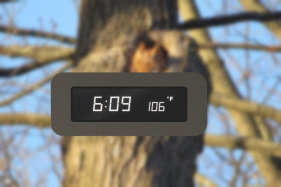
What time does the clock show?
6:09
